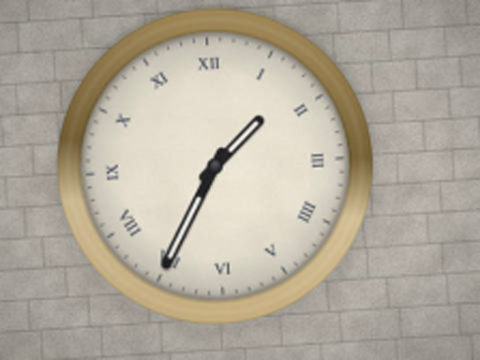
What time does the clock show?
1:35
